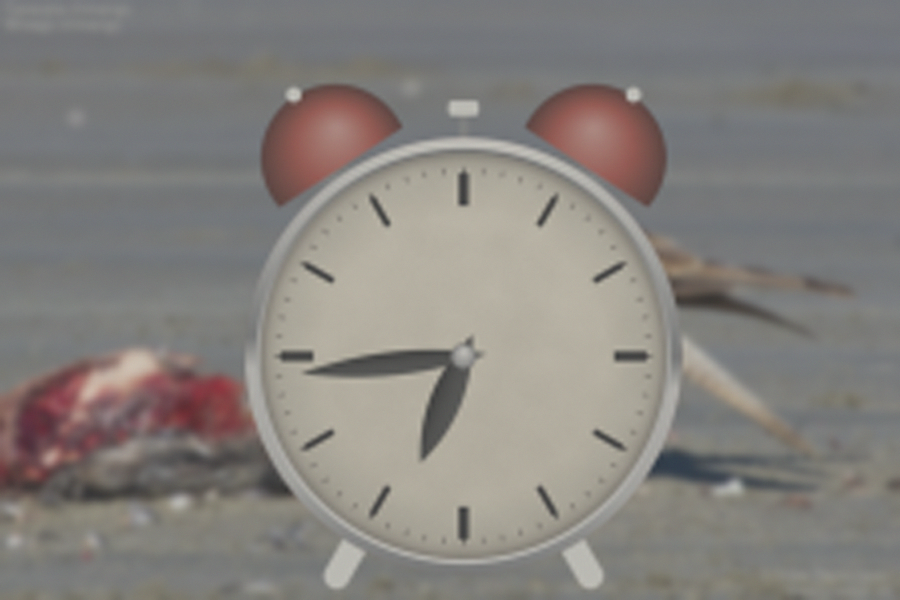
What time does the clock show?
6:44
